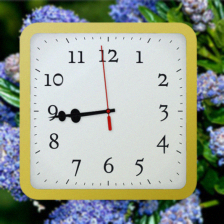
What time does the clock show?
8:43:59
